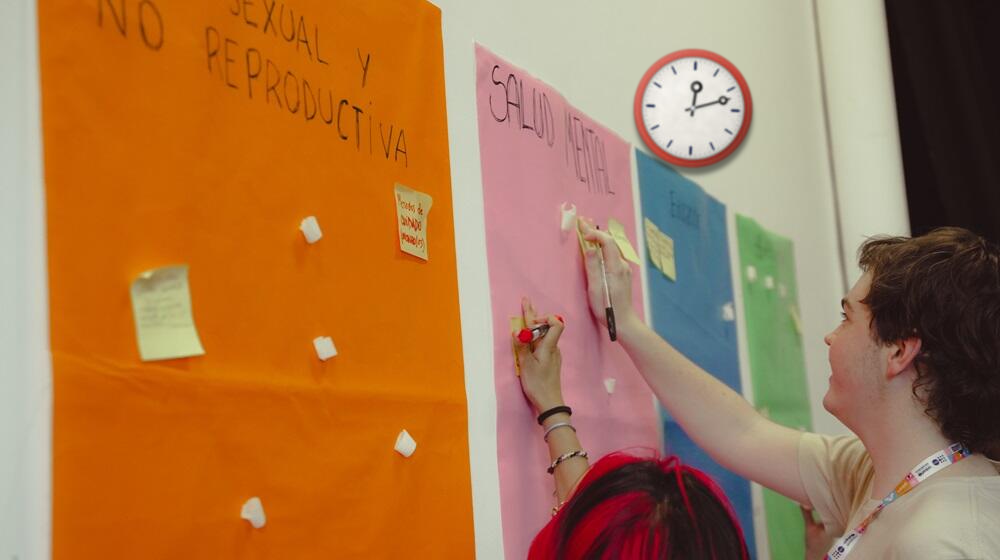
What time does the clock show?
12:12
